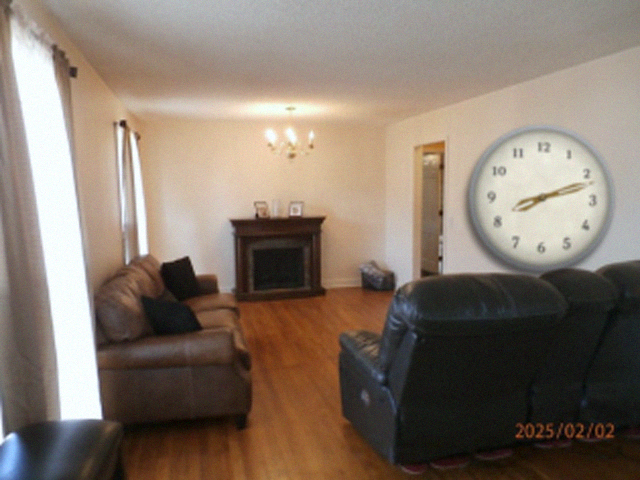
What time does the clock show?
8:12
